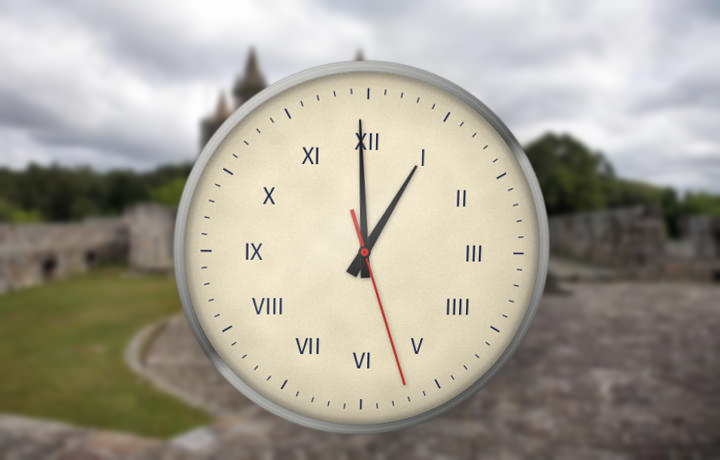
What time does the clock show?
12:59:27
